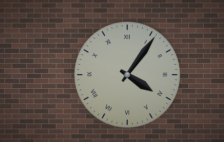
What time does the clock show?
4:06
